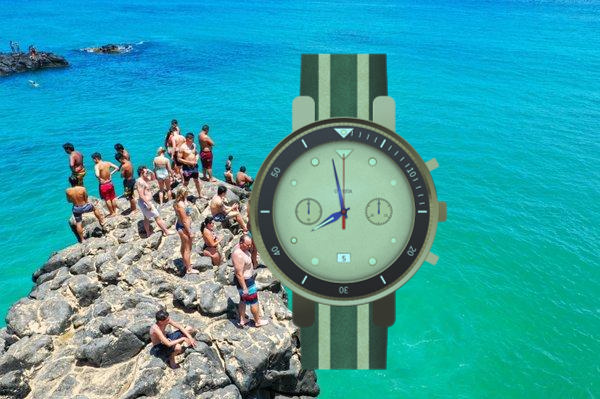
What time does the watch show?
7:58
